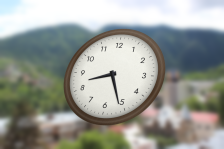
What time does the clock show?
8:26
